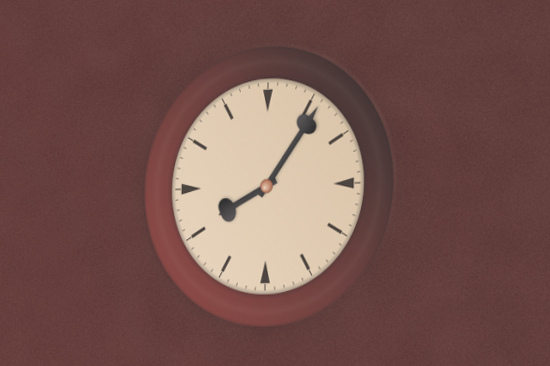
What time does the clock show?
8:06
